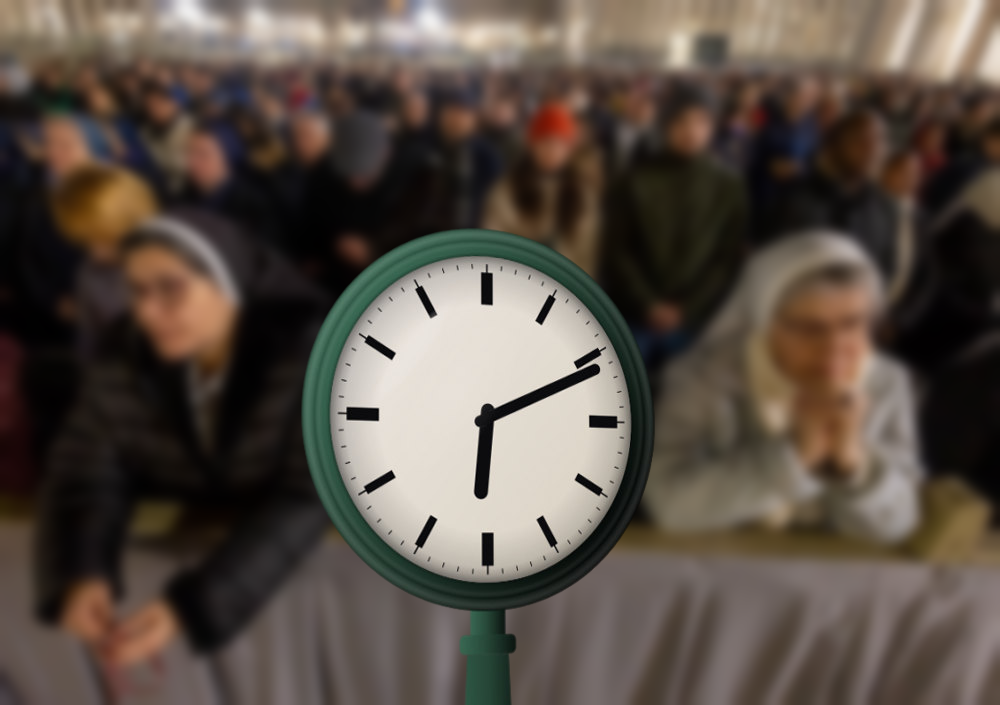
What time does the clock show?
6:11
